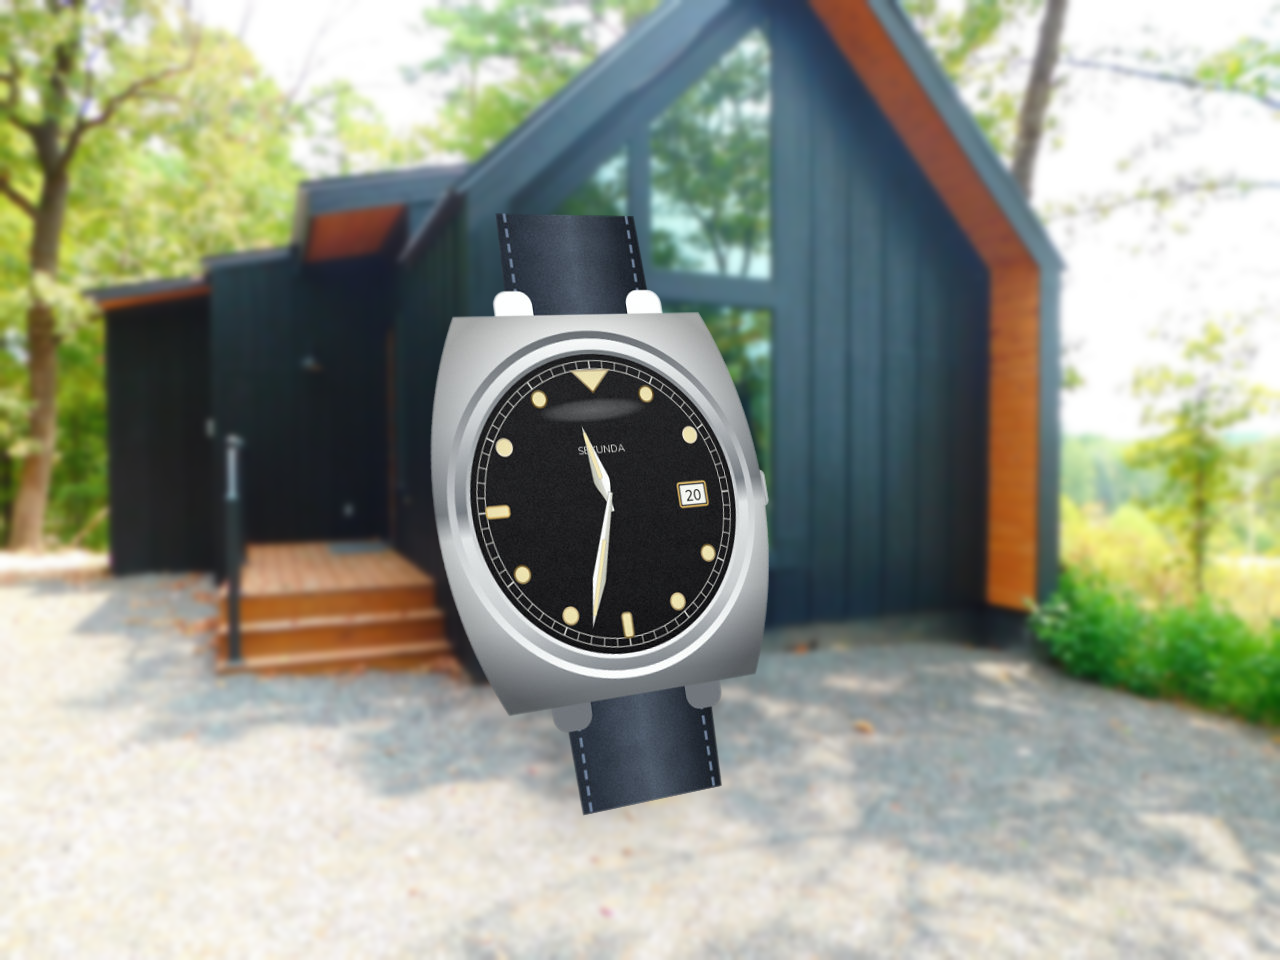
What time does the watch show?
11:33
